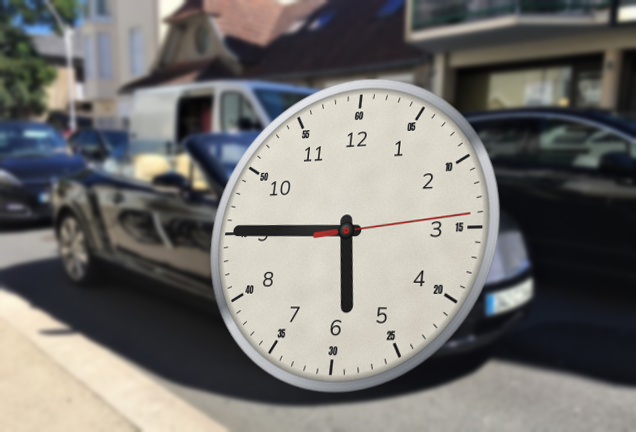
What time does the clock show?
5:45:14
